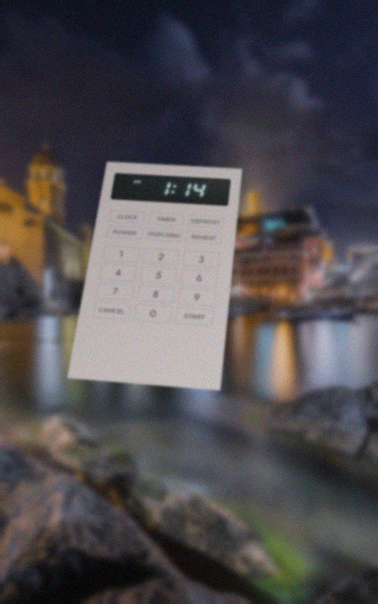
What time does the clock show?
1:14
